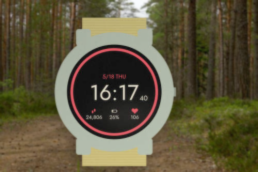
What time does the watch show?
16:17
